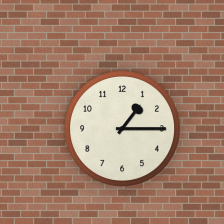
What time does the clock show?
1:15
